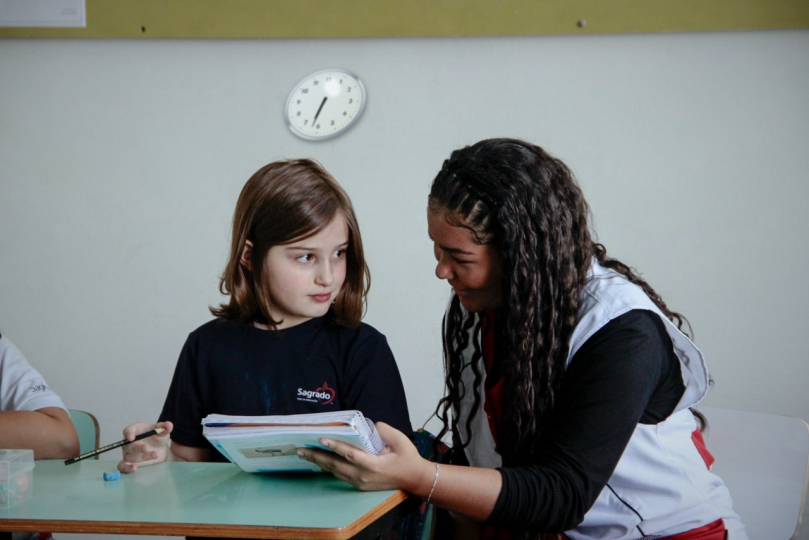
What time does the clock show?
6:32
